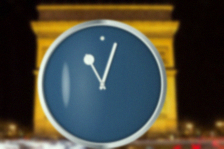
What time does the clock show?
11:03
